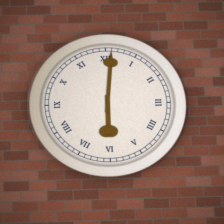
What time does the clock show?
6:01
